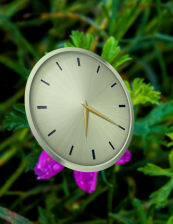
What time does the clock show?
6:20
